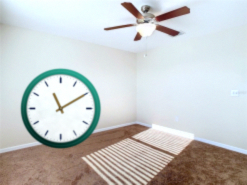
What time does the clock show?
11:10
